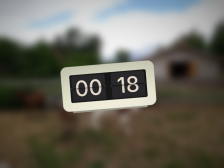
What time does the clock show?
0:18
